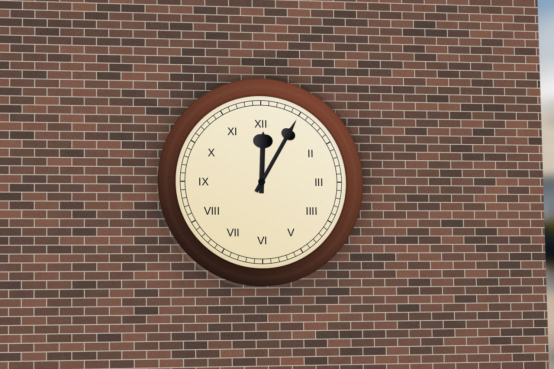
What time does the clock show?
12:05
